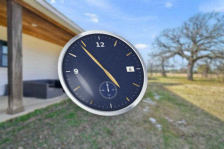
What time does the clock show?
4:54
